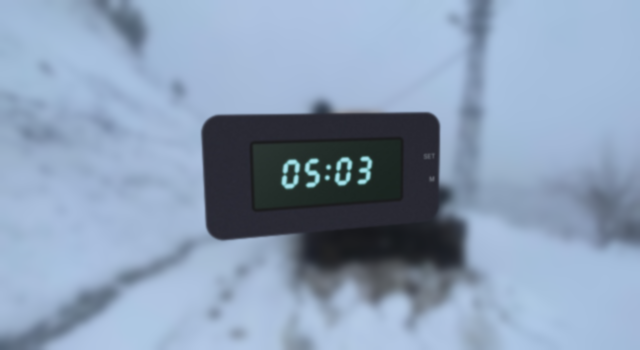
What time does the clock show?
5:03
